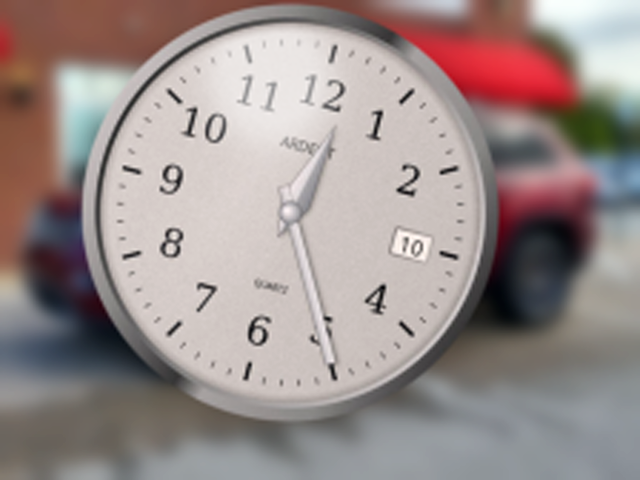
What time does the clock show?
12:25
